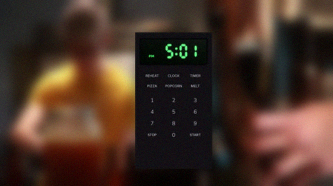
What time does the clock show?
5:01
